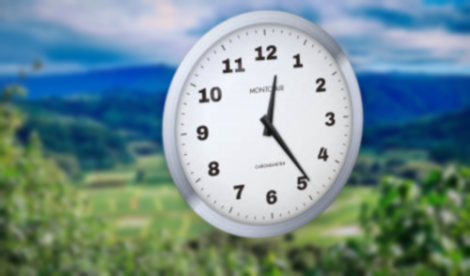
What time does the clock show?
12:24
